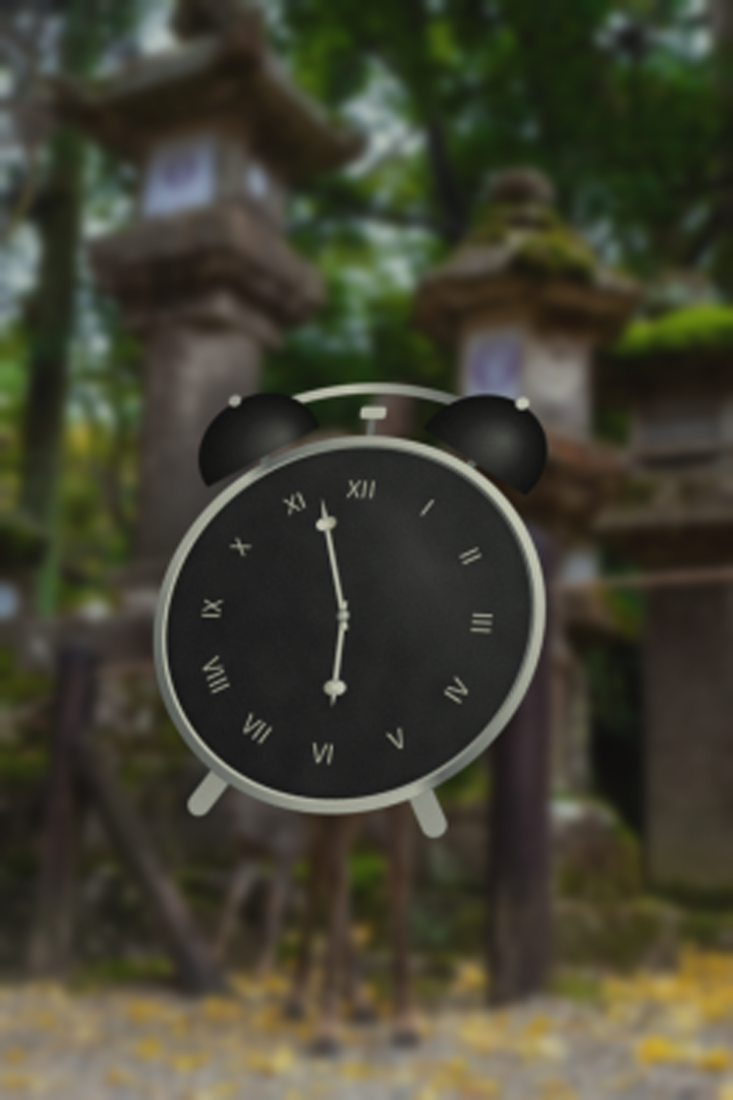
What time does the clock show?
5:57
